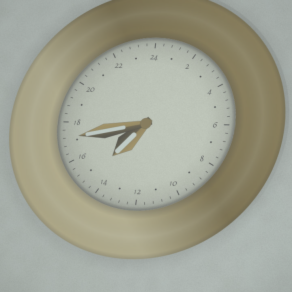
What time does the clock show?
14:43
